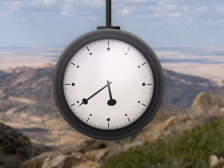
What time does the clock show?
5:39
